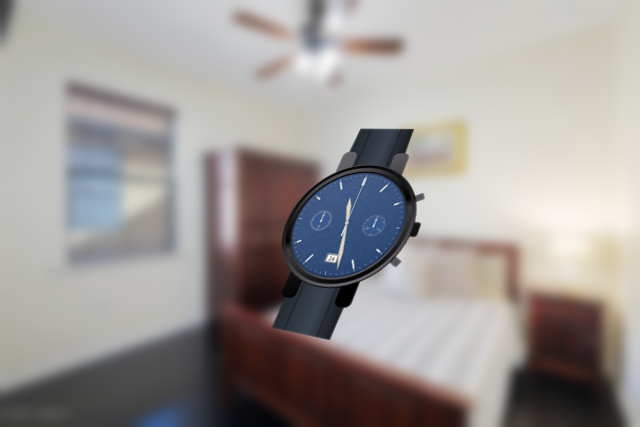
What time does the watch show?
11:28
